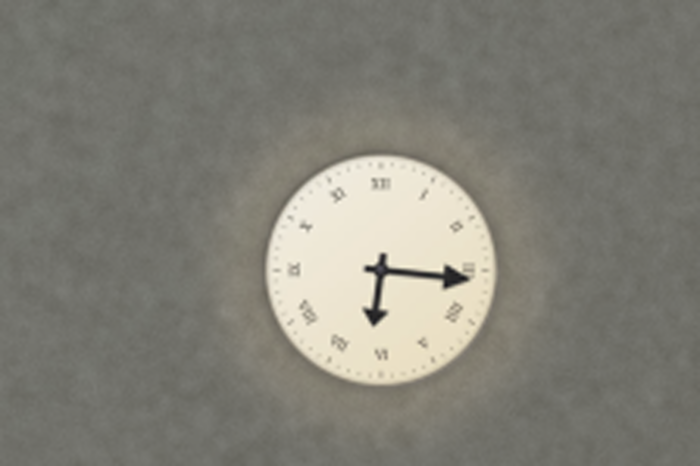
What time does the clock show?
6:16
